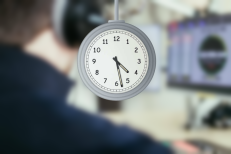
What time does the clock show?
4:28
